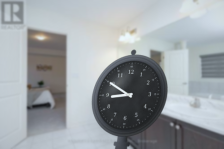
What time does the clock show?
8:50
